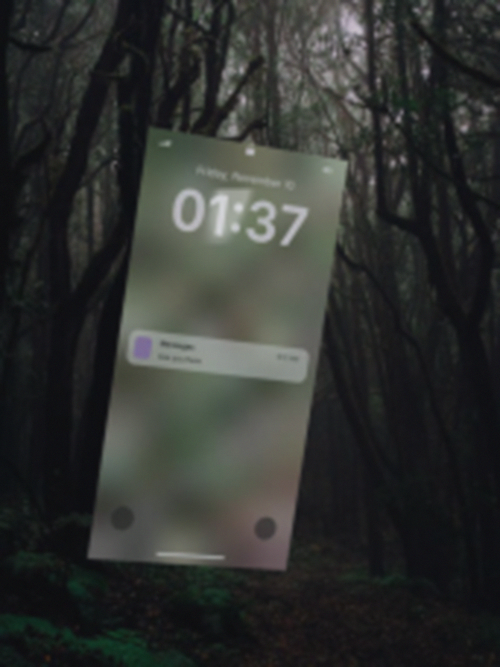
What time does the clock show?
1:37
